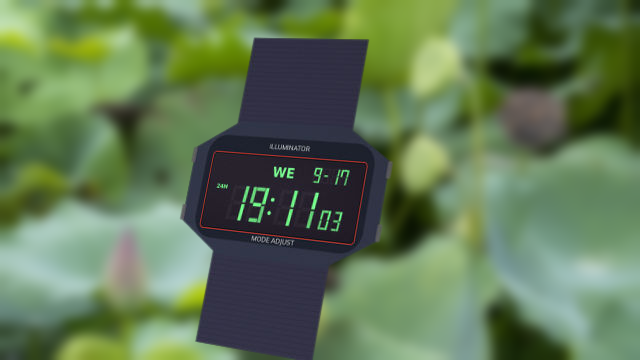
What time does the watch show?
19:11:03
